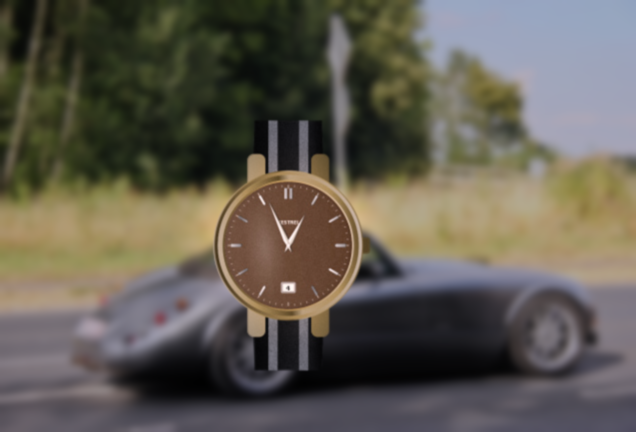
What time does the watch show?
12:56
